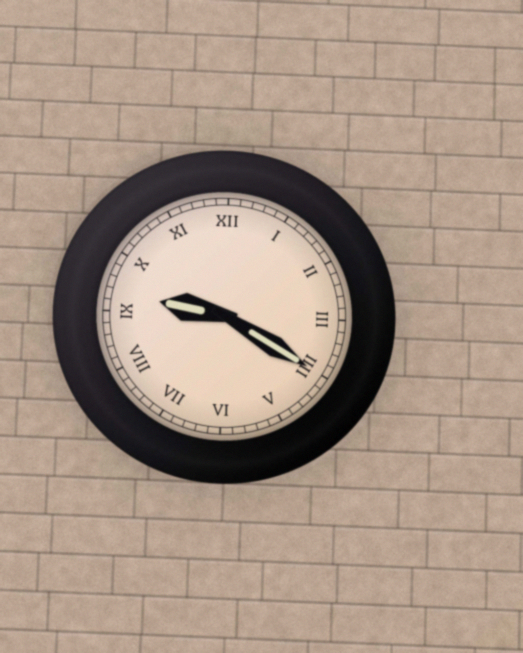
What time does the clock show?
9:20
